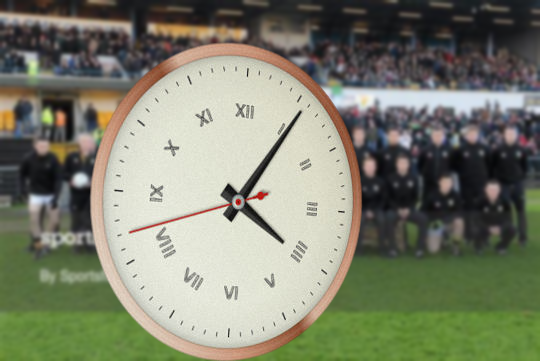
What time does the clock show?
4:05:42
